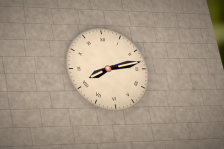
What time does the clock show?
8:13
